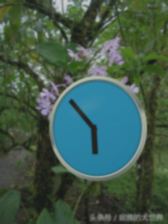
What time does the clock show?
5:53
